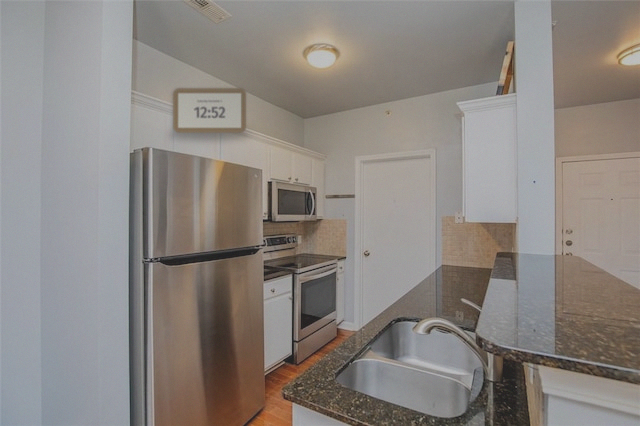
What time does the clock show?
12:52
